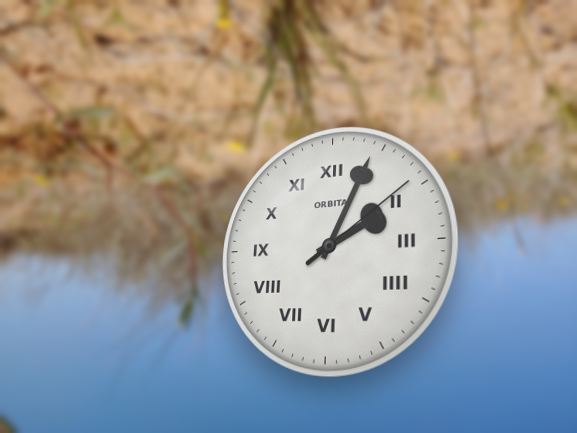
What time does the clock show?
2:04:09
